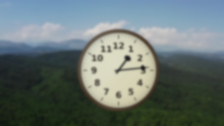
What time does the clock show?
1:14
